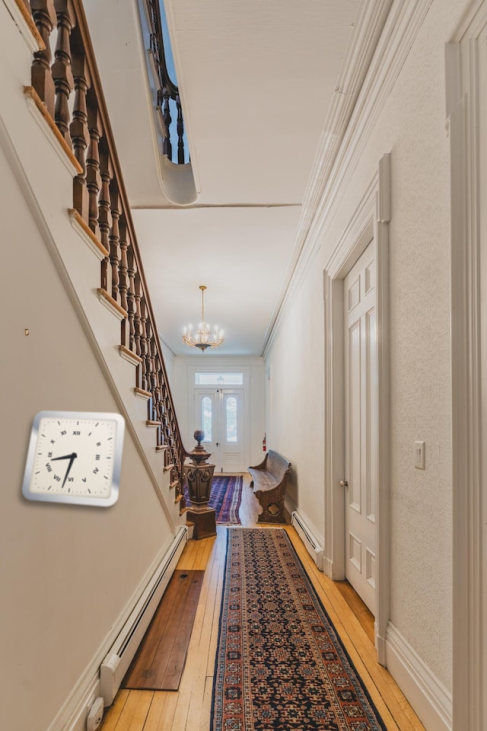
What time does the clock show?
8:32
